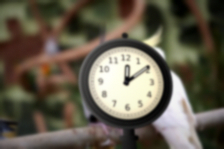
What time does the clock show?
12:09
